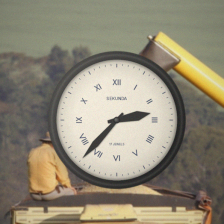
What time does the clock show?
2:37
